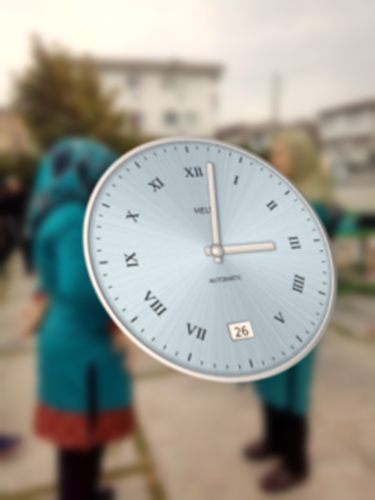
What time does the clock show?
3:02
